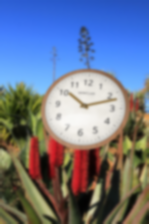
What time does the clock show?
10:12
